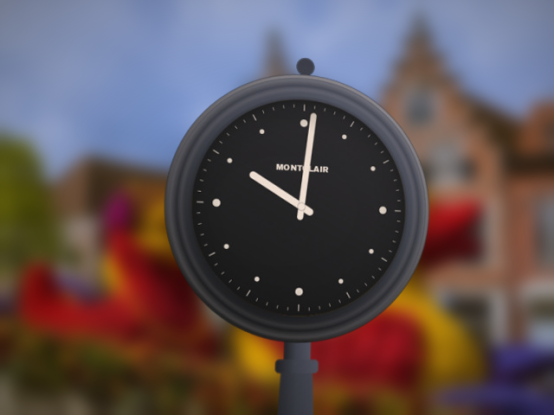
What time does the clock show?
10:01
